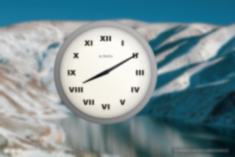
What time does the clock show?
8:10
